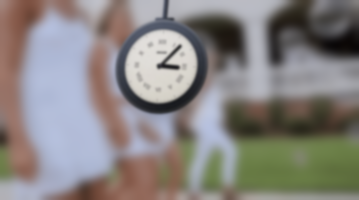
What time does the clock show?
3:07
